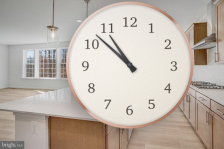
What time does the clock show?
10:52
